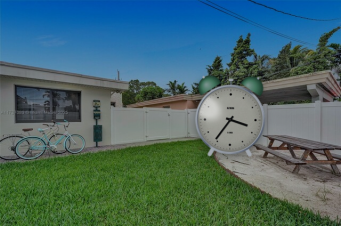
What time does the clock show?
3:36
